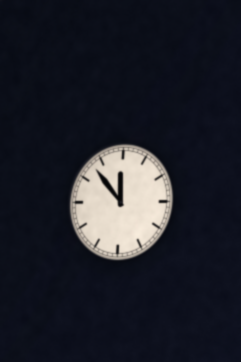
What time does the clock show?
11:53
